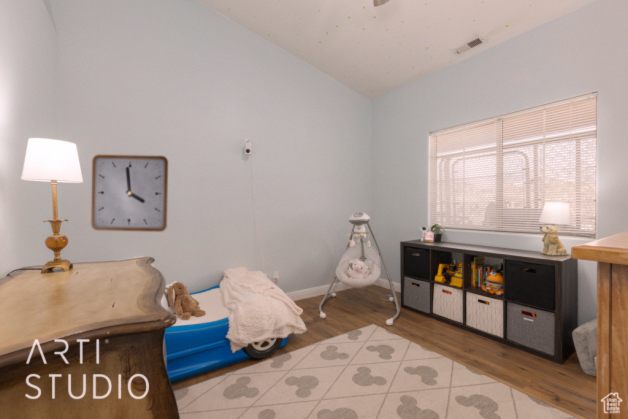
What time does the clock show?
3:59
